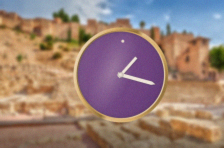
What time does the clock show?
1:17
